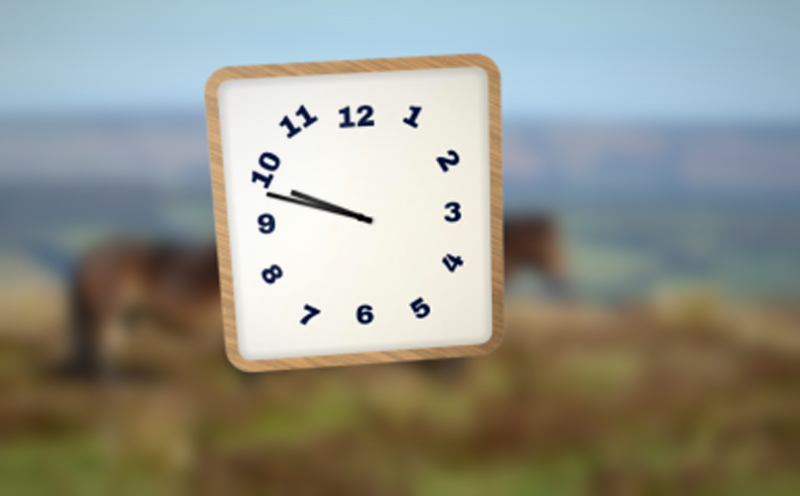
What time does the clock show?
9:48
